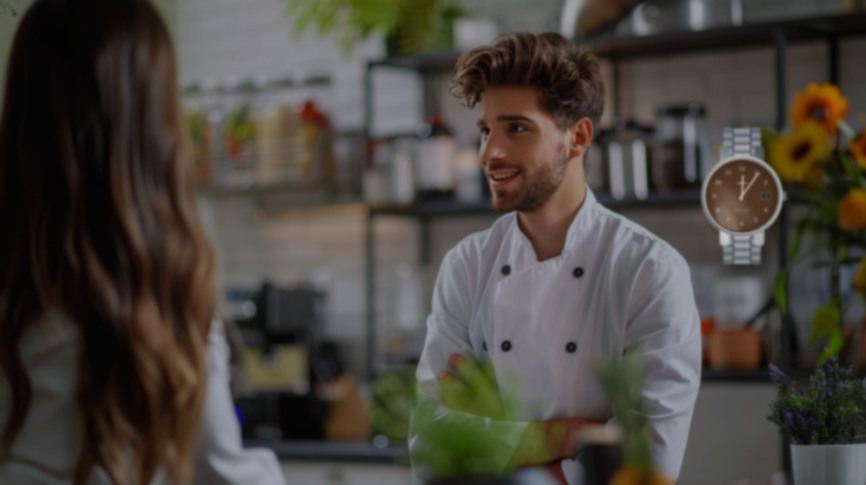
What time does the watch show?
12:06
